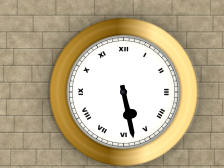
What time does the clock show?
5:28
